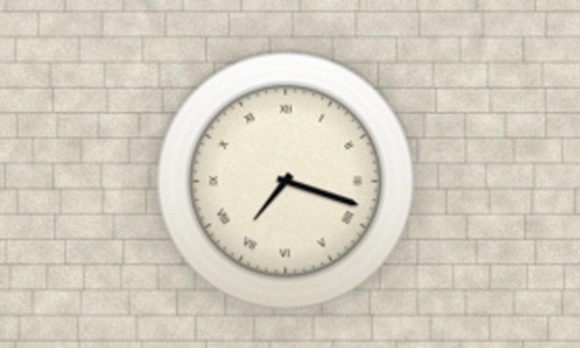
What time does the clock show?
7:18
